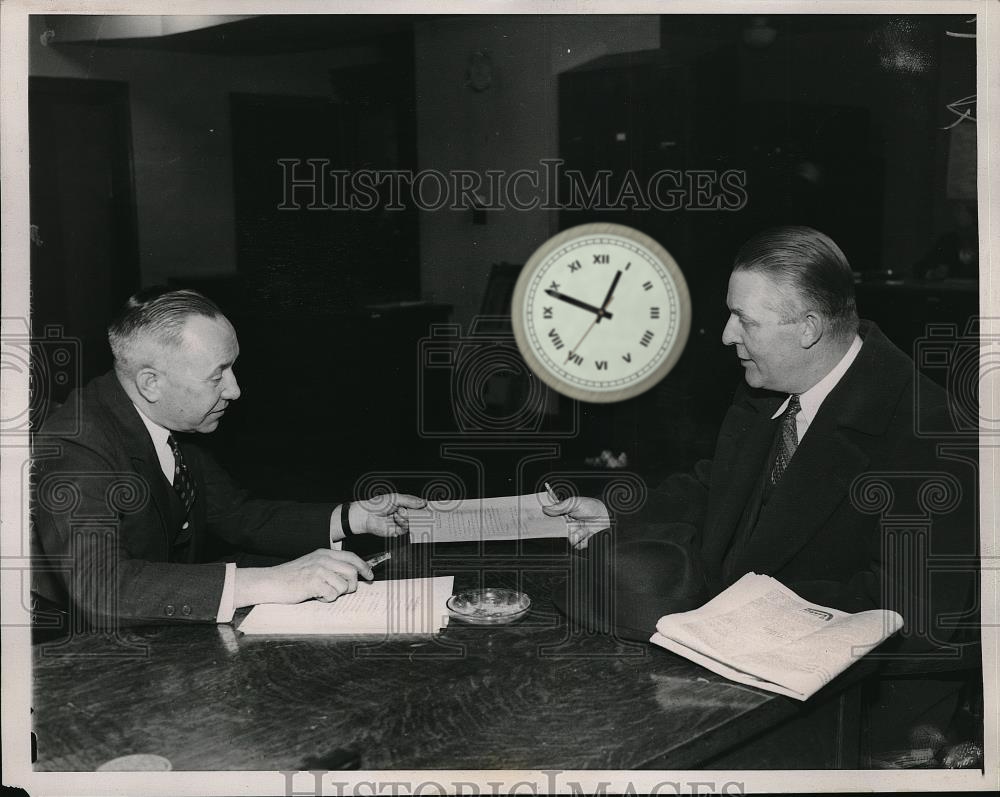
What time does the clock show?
12:48:36
